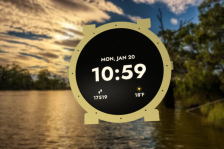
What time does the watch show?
10:59
